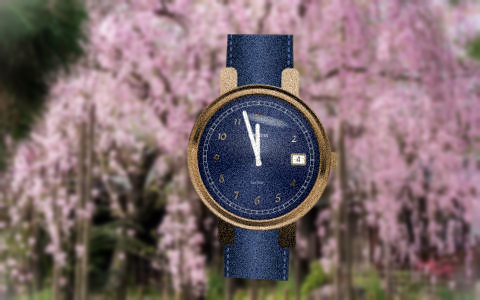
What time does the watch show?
11:57
